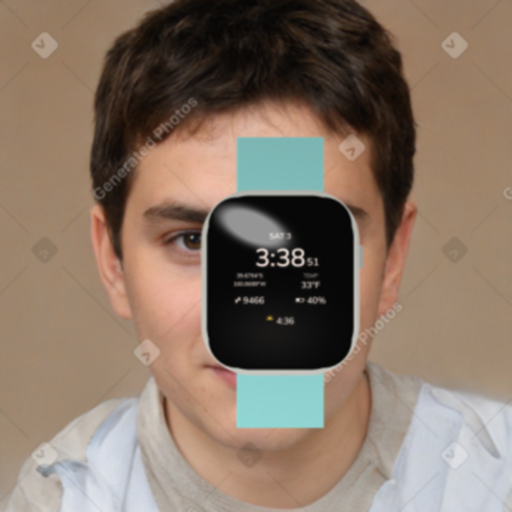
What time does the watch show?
3:38
